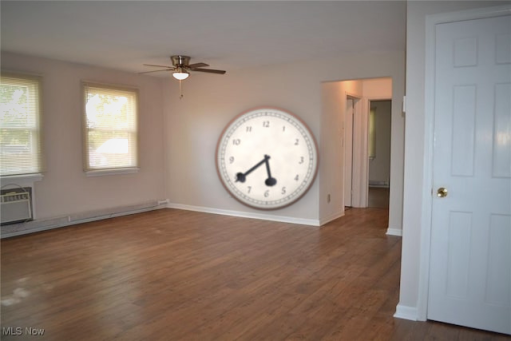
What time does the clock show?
5:39
